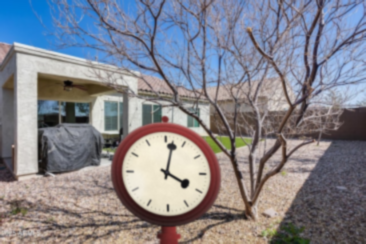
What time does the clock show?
4:02
